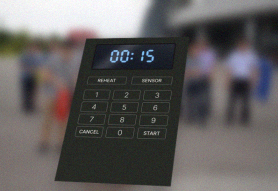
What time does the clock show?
0:15
